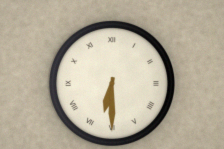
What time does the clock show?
6:30
